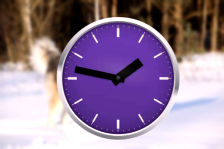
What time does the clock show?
1:47
